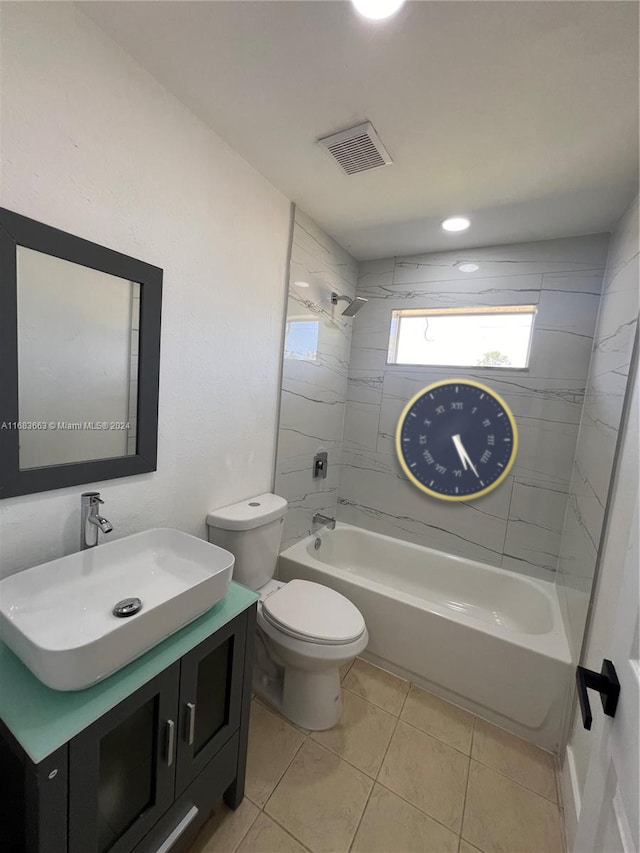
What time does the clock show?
5:25
